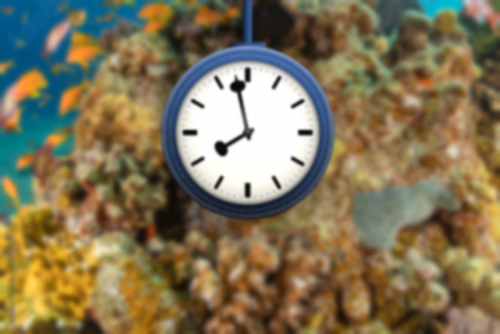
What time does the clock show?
7:58
